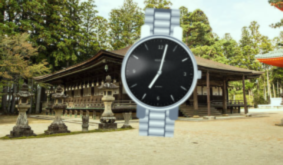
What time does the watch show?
7:02
